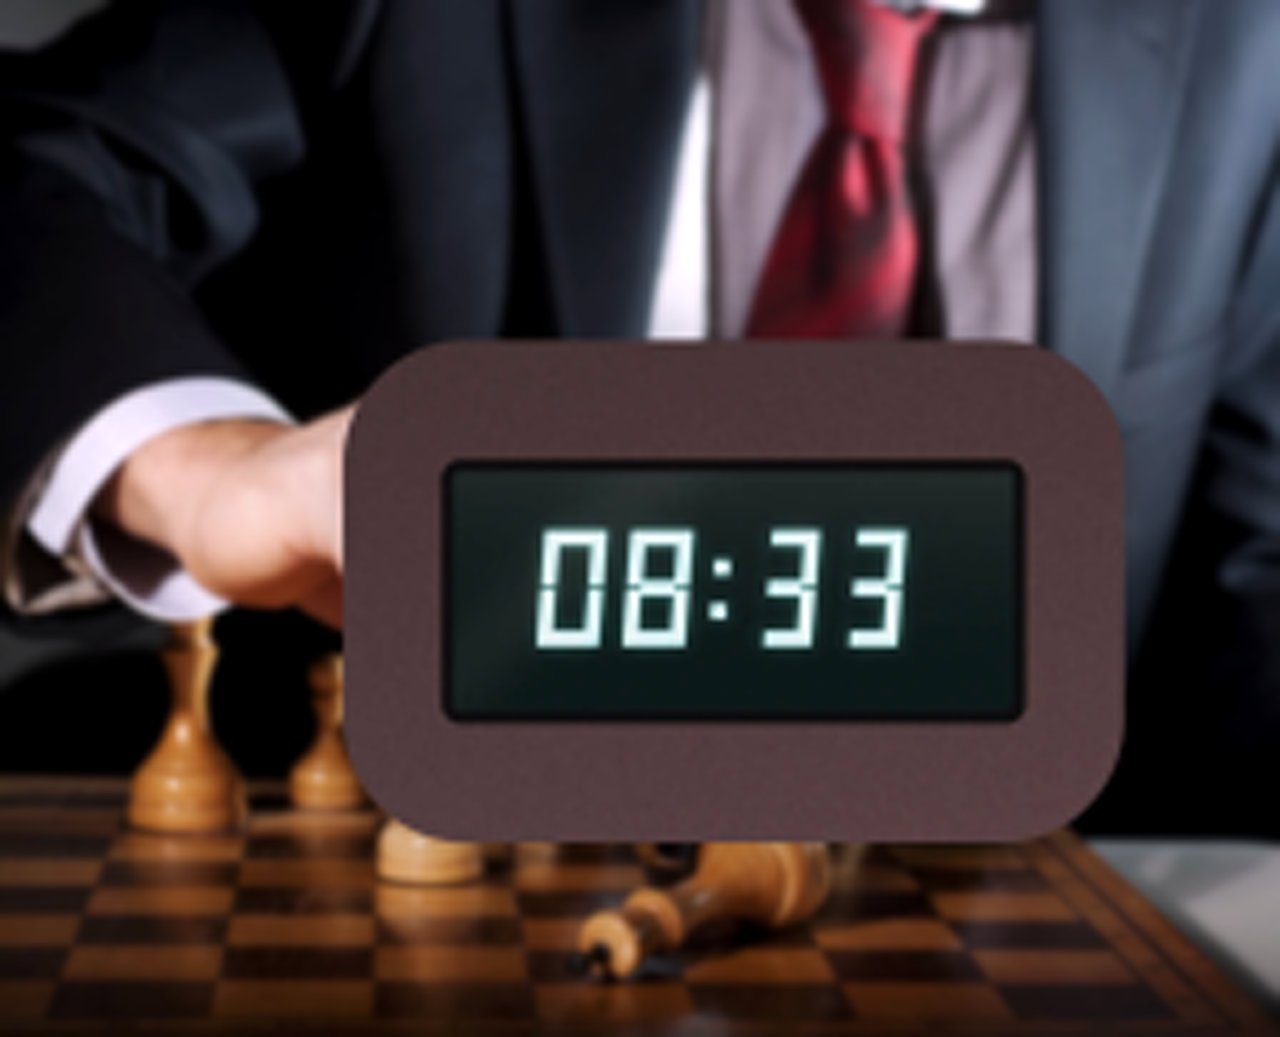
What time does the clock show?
8:33
